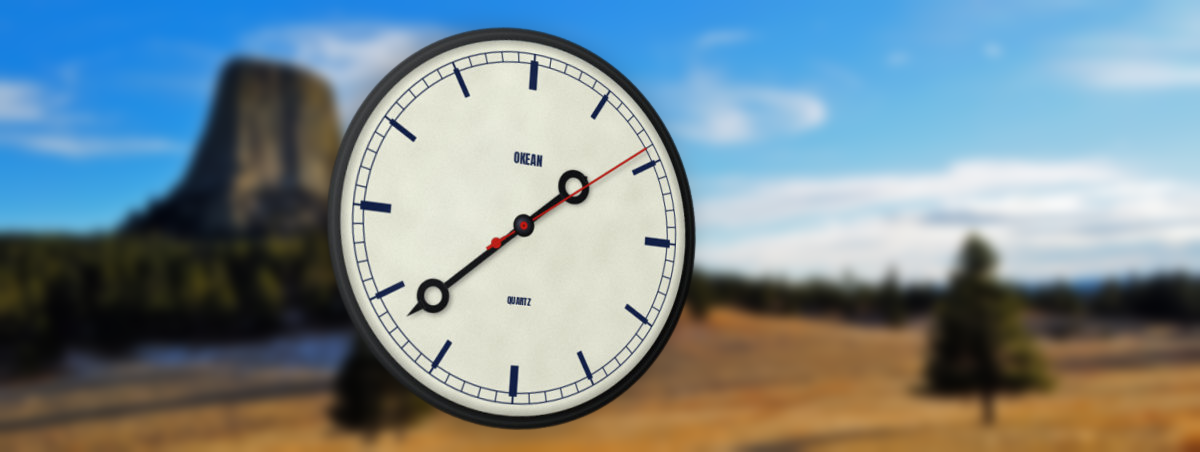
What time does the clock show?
1:38:09
